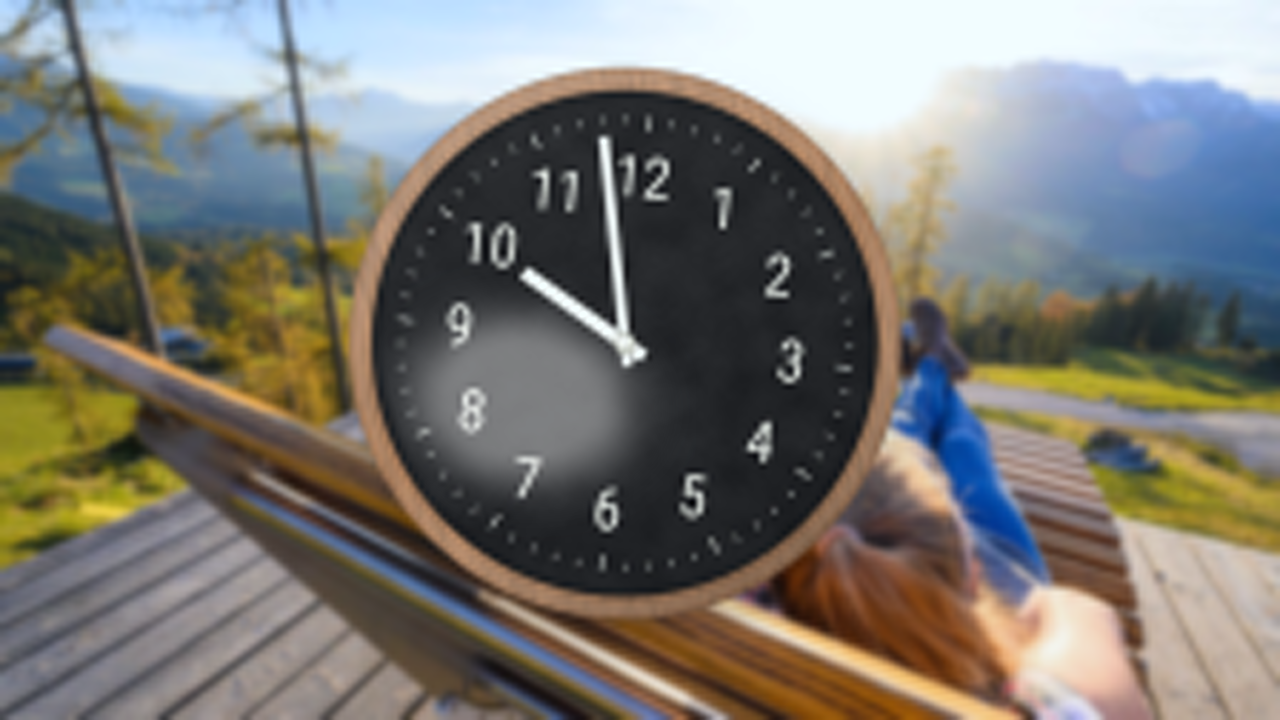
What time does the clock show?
9:58
